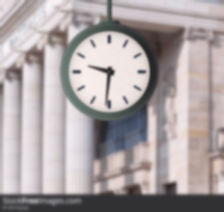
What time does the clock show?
9:31
